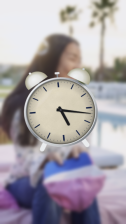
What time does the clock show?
5:17
